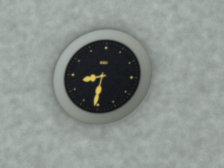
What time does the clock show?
8:31
